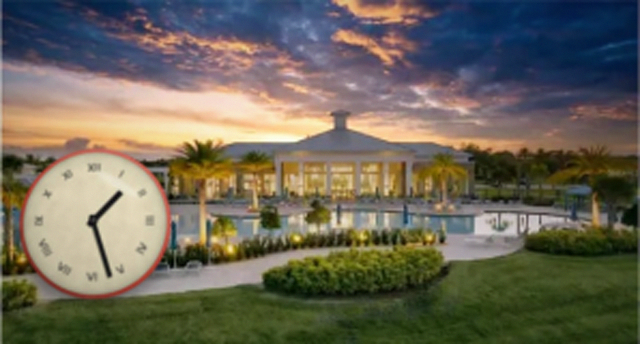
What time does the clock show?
1:27
